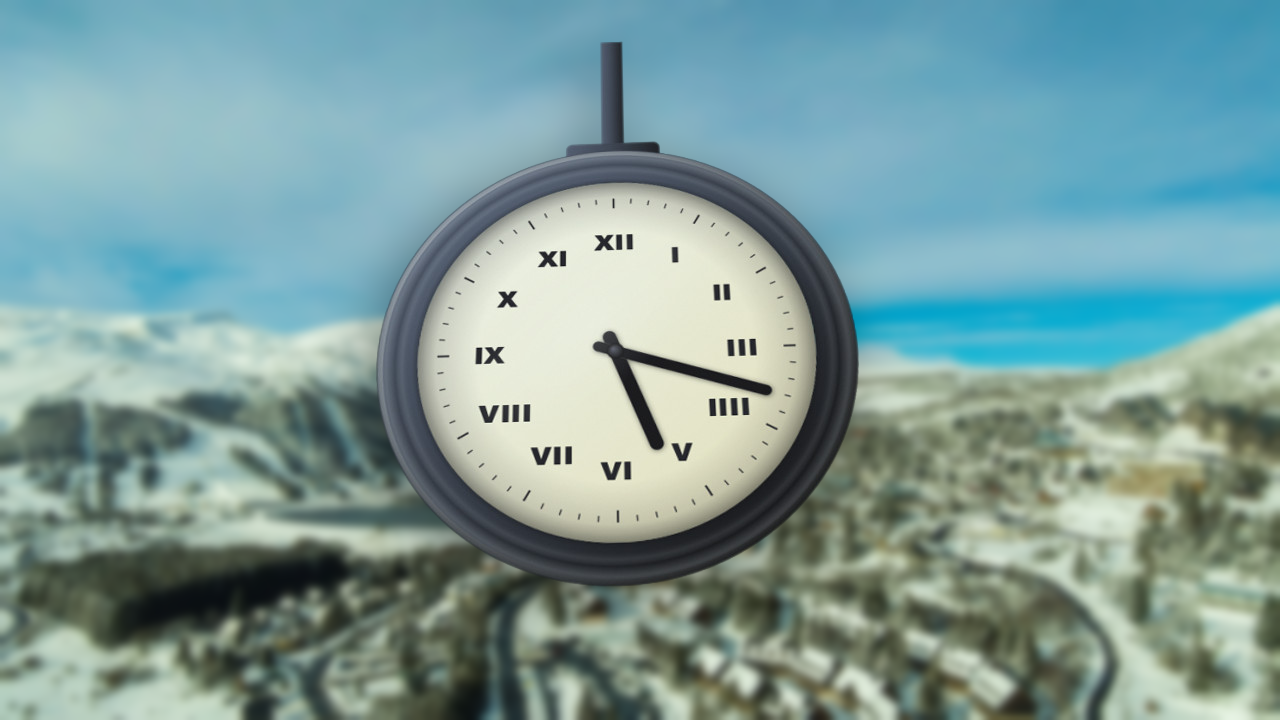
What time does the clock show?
5:18
